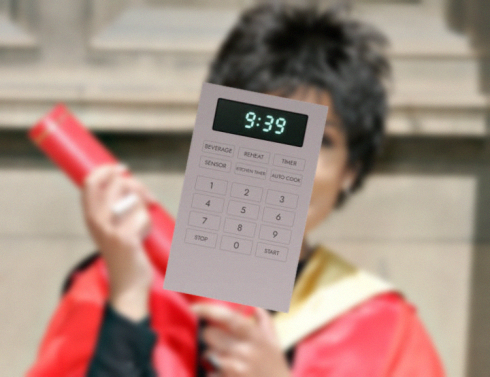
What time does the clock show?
9:39
